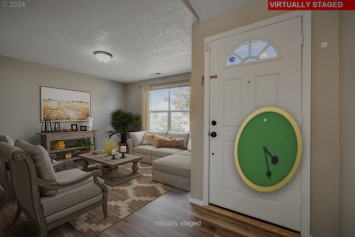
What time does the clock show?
4:28
